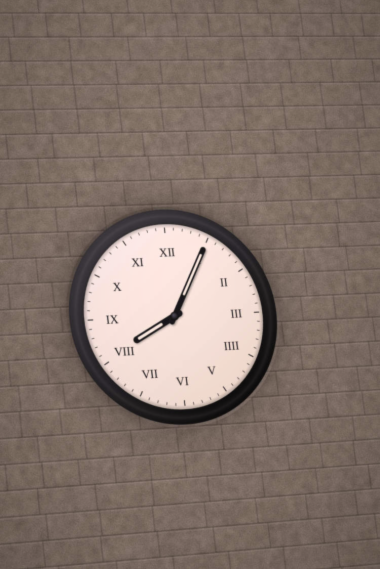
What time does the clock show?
8:05
